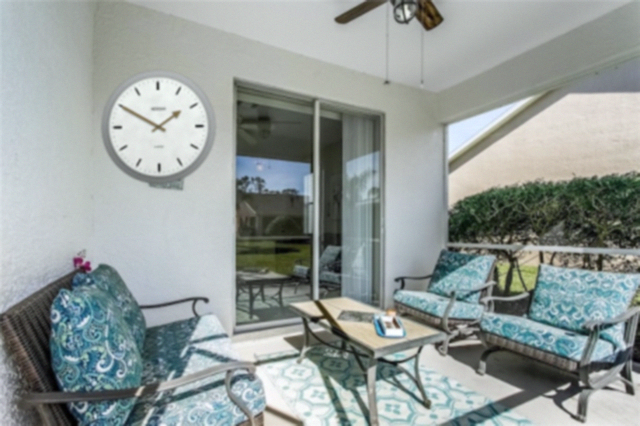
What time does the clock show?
1:50
